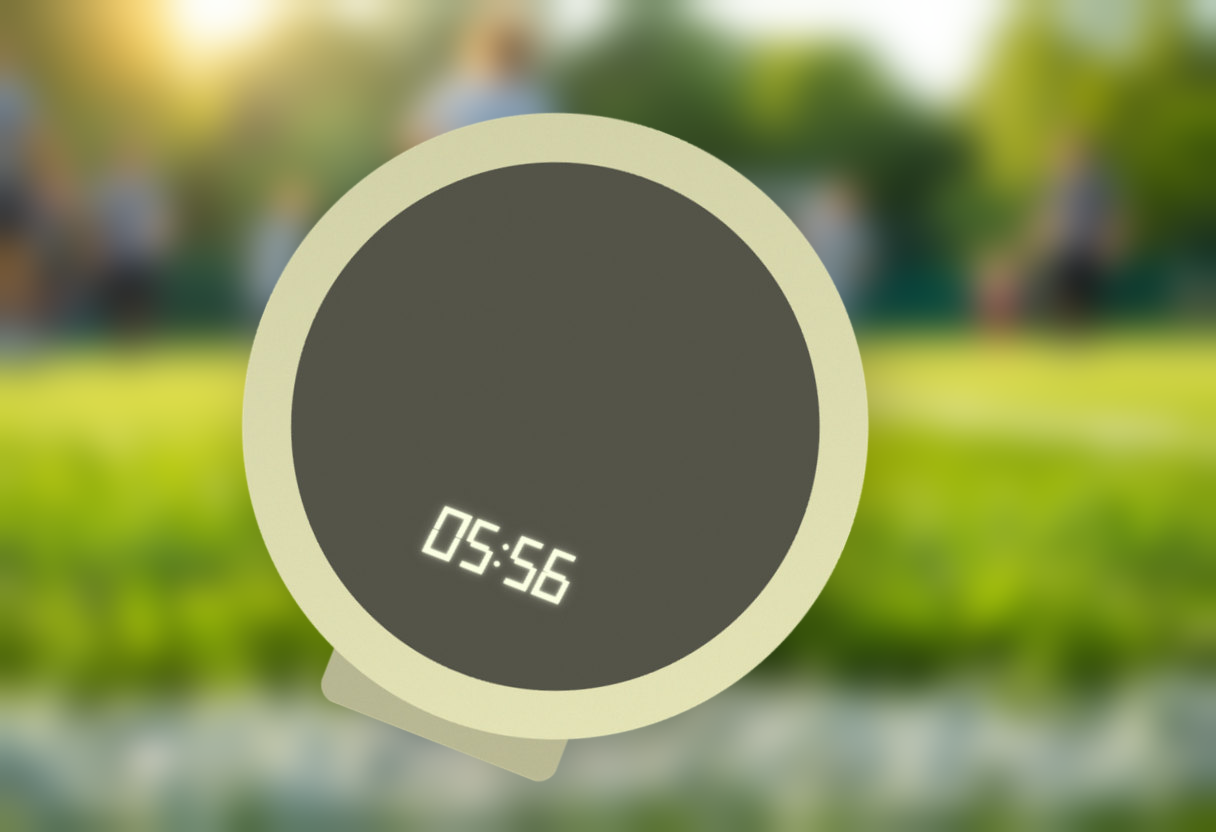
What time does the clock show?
5:56
